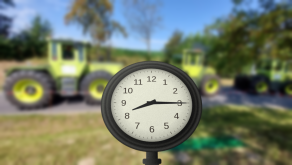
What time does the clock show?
8:15
